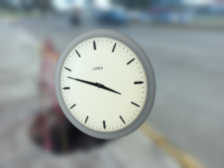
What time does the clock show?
3:48
